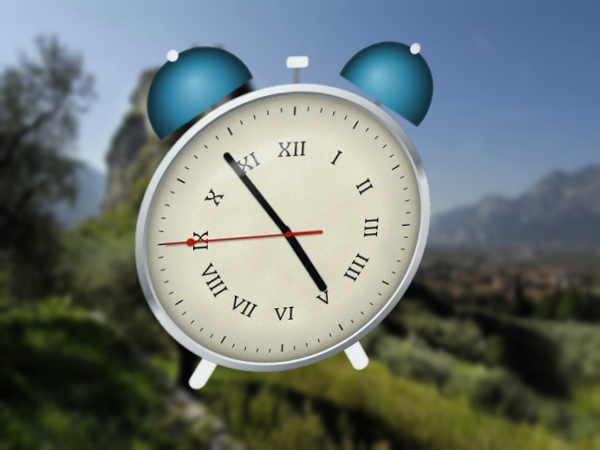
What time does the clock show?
4:53:45
